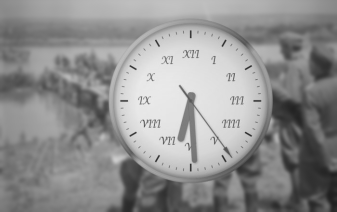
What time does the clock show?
6:29:24
